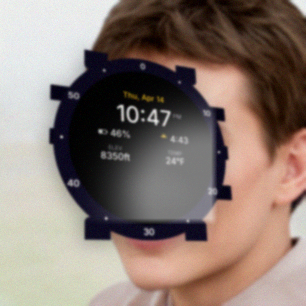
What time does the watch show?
10:47
